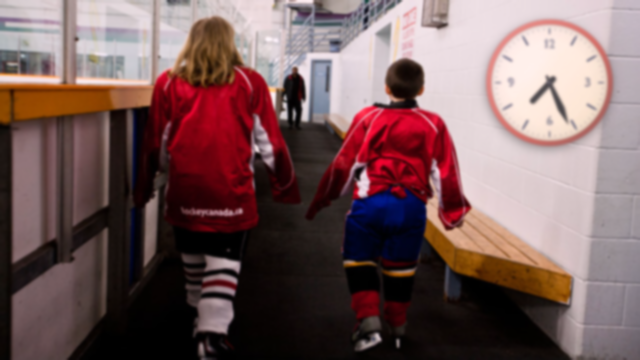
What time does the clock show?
7:26
